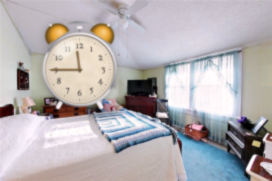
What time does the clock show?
11:45
